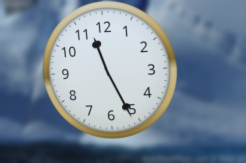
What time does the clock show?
11:26
